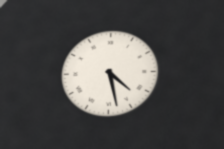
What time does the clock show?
4:28
